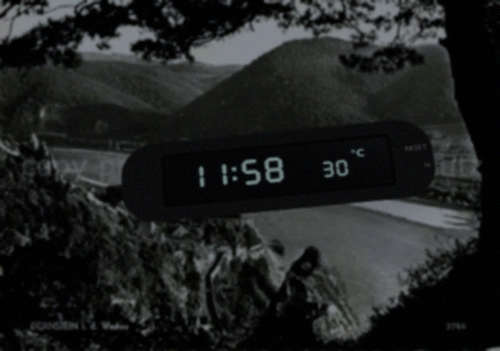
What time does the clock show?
11:58
